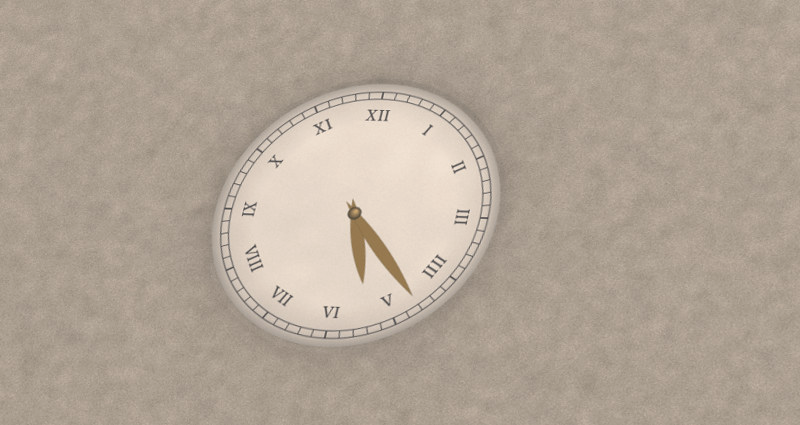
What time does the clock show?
5:23
